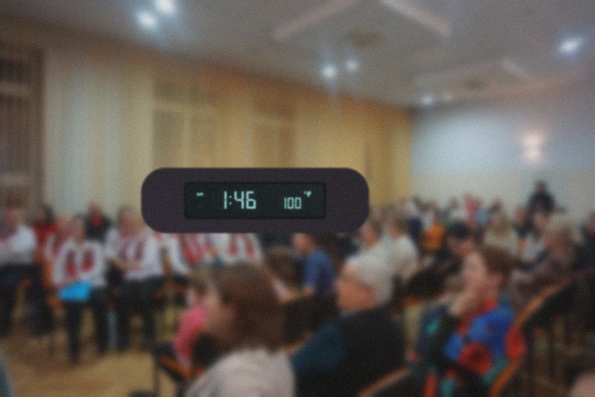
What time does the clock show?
1:46
